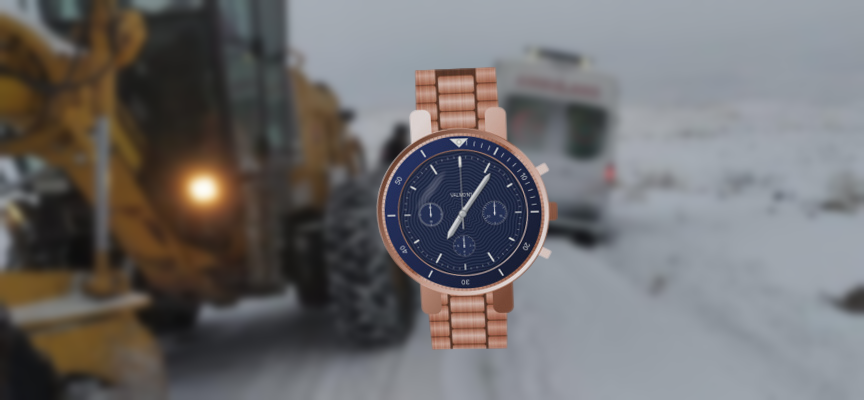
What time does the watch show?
7:06
